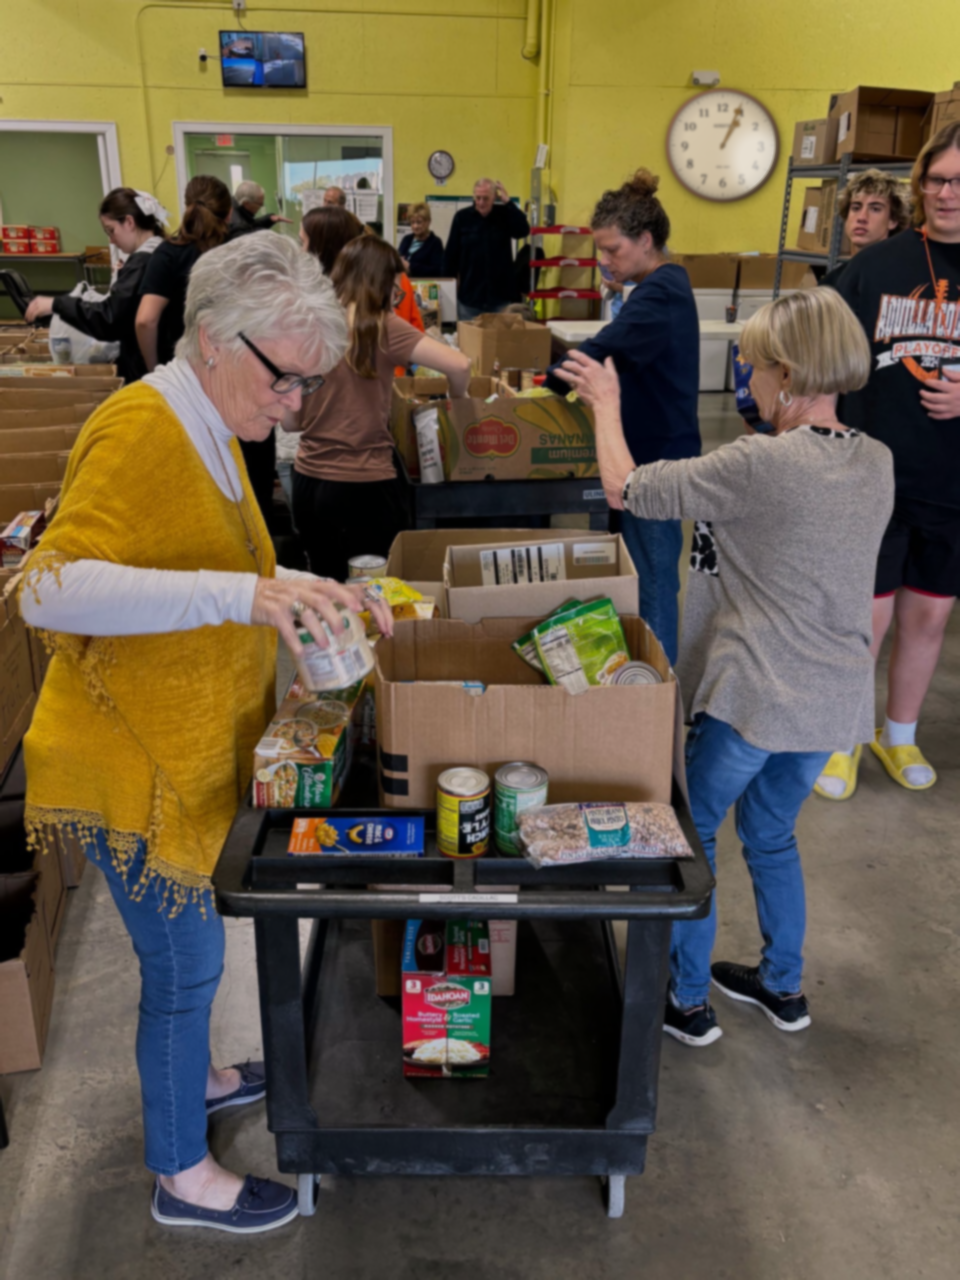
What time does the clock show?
1:04
